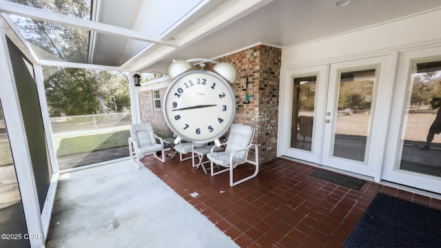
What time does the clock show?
2:43
